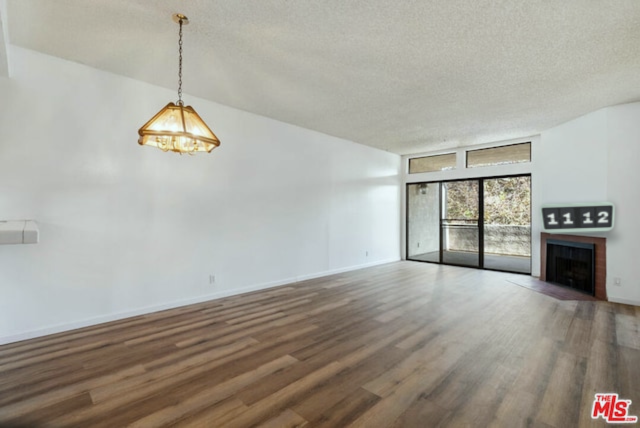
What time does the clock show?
11:12
